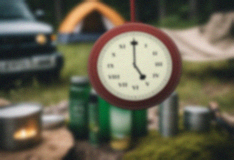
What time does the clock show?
5:00
